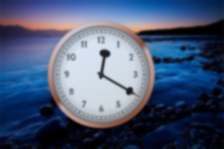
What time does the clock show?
12:20
